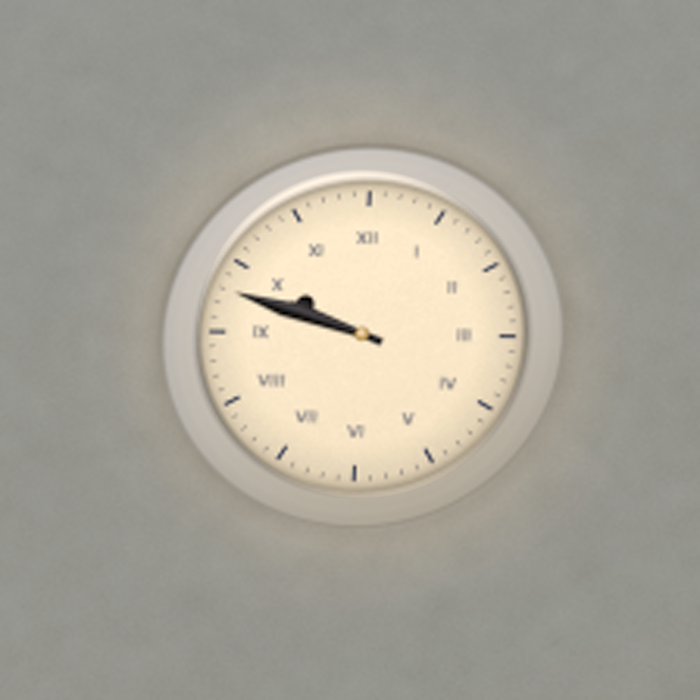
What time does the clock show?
9:48
